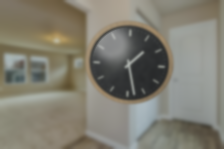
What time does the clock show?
1:28
